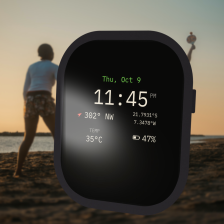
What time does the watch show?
11:45
